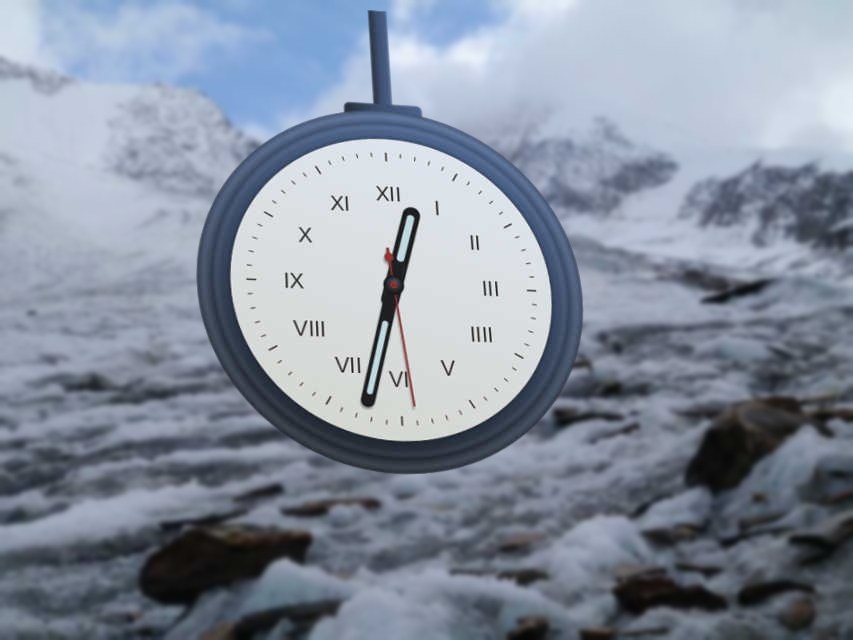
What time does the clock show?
12:32:29
